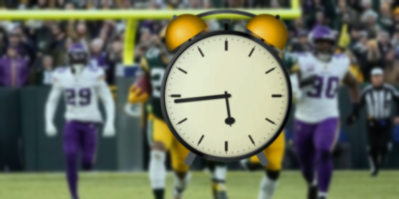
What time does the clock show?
5:44
